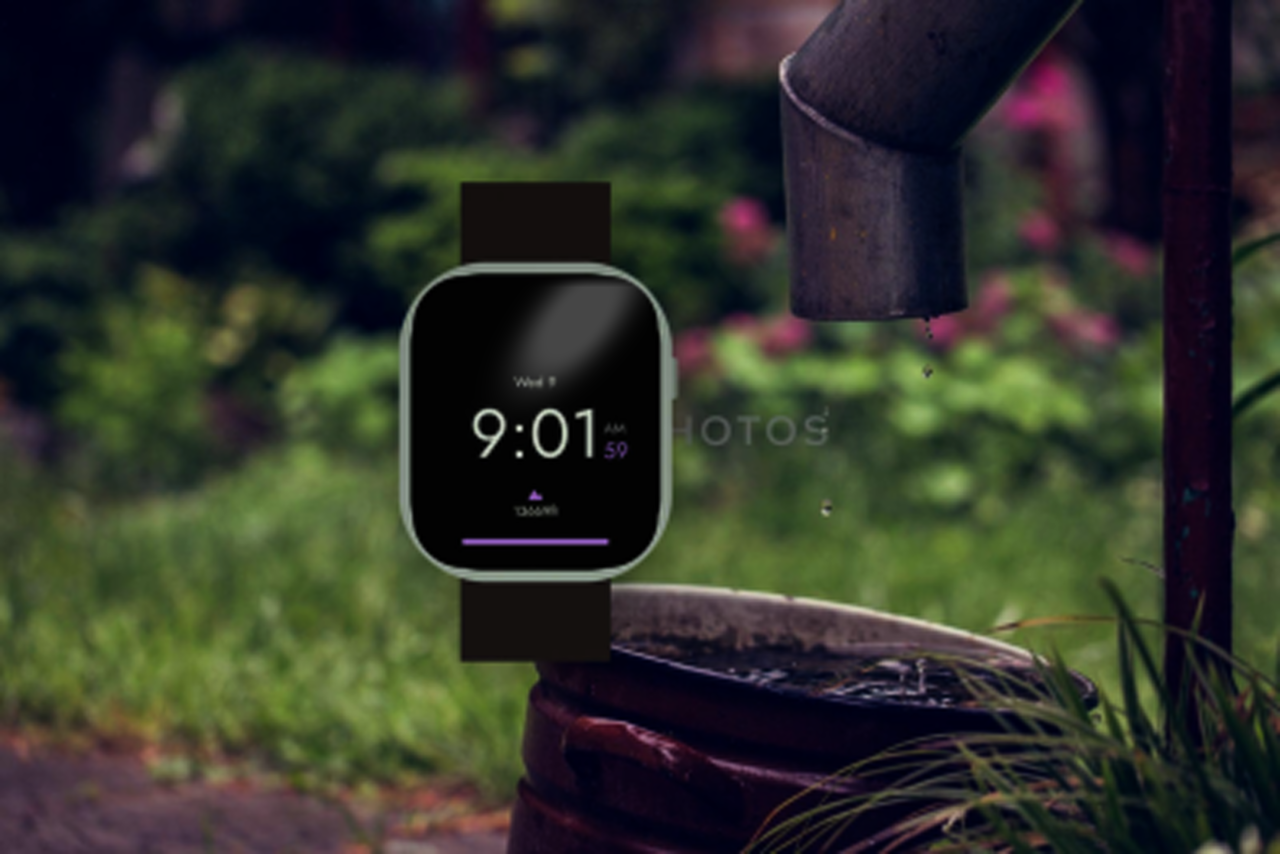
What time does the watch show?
9:01
